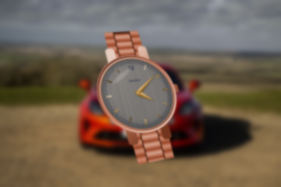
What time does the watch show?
4:09
